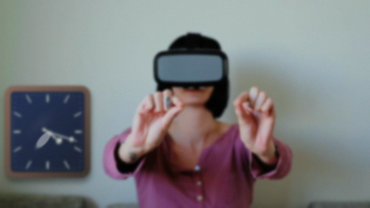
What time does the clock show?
4:18
